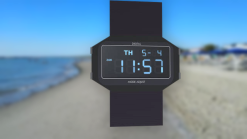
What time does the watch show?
11:57
